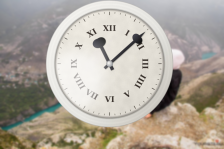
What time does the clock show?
11:08
